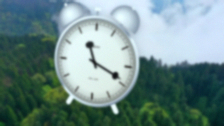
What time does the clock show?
11:19
